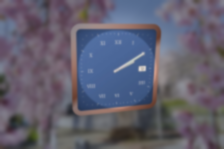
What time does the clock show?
2:10
